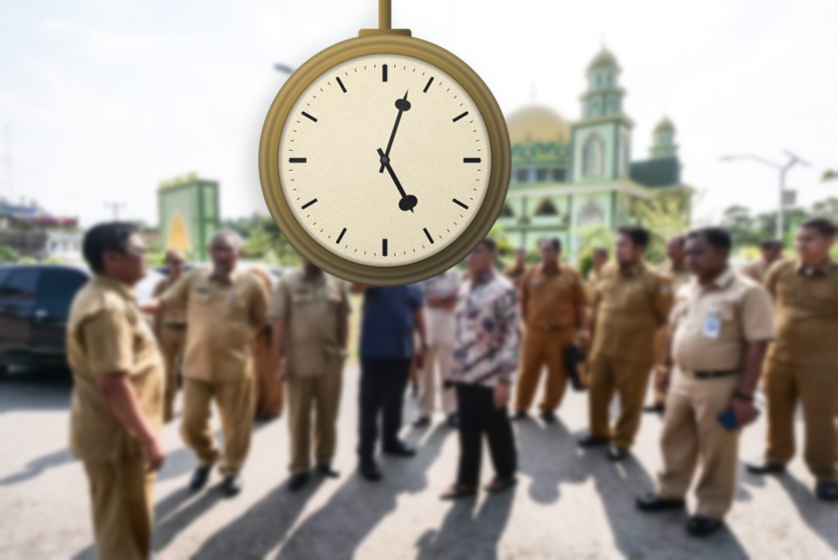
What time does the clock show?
5:03
